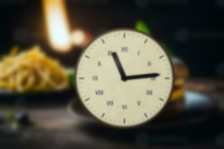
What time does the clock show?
11:14
